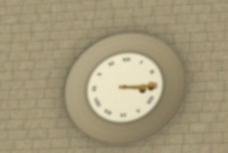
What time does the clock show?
3:15
